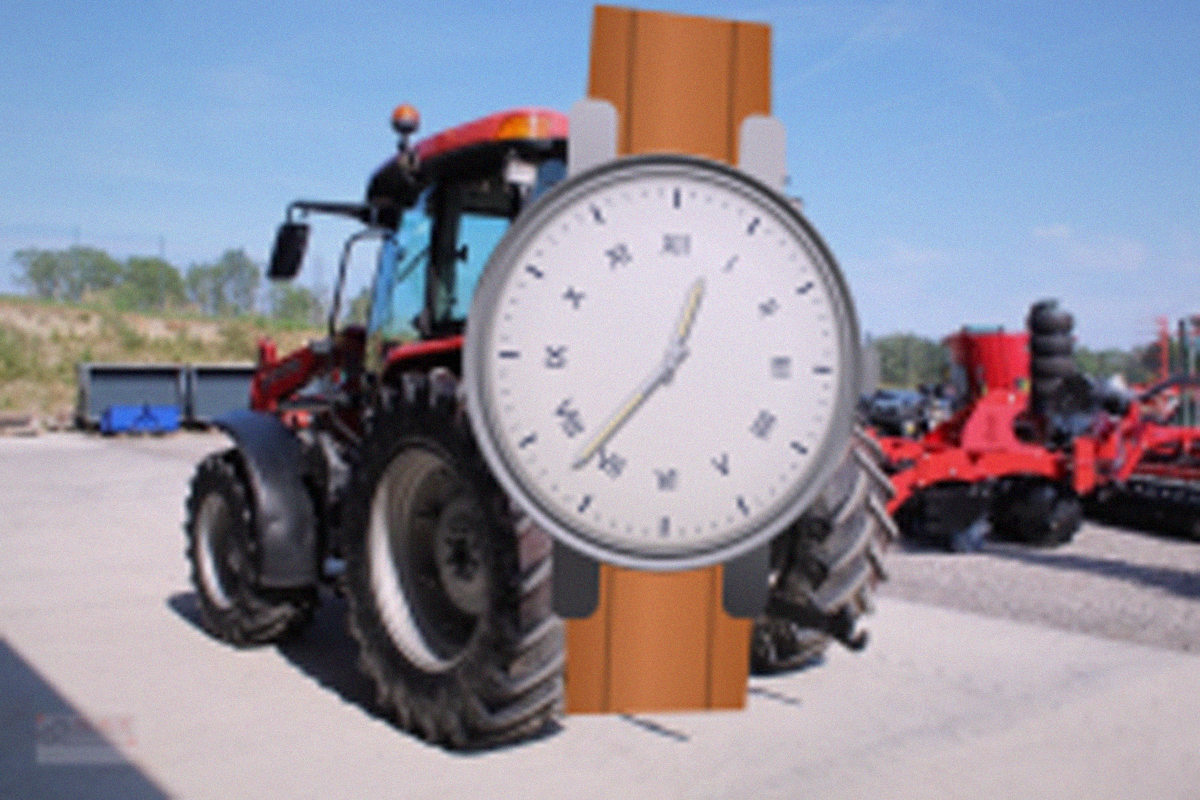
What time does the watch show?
12:37
